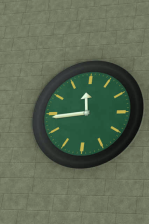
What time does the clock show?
11:44
